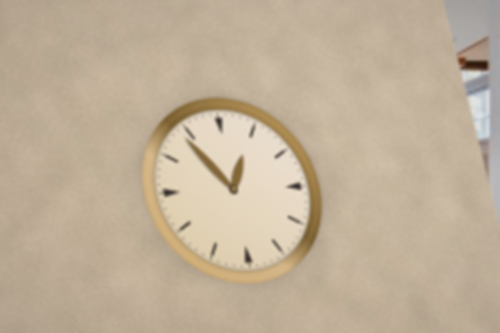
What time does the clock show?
12:54
